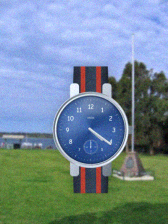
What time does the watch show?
4:21
